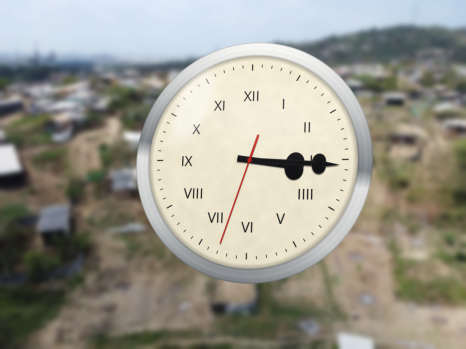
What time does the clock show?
3:15:33
